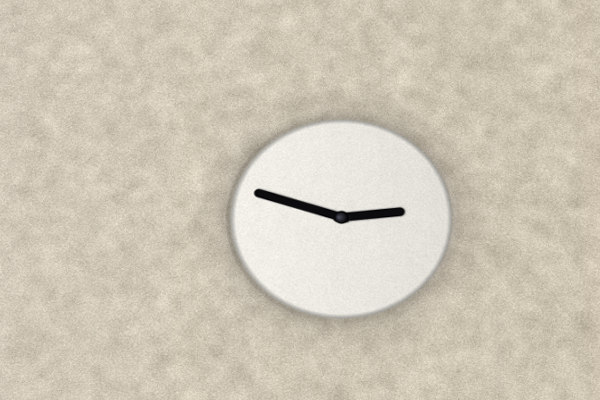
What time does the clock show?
2:48
